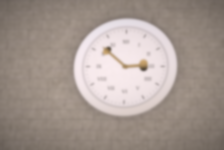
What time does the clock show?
2:52
